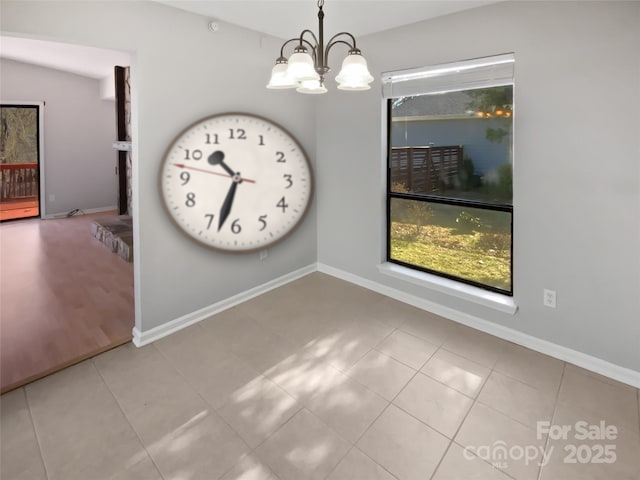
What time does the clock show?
10:32:47
